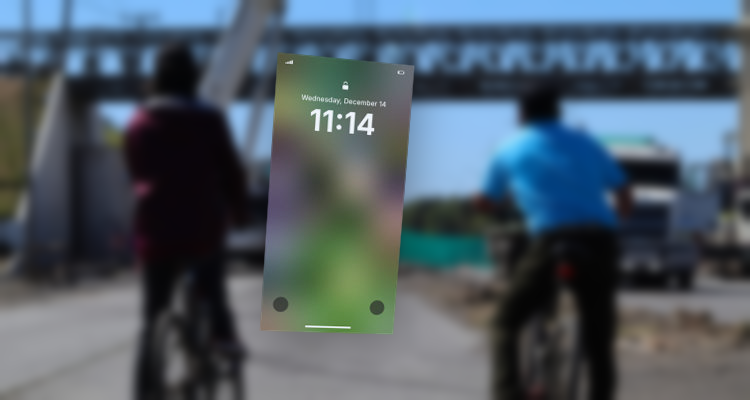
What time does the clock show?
11:14
